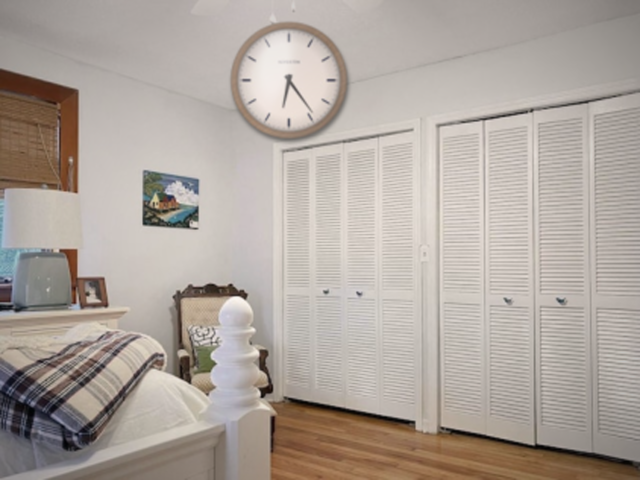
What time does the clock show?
6:24
